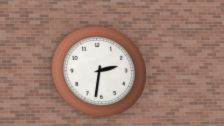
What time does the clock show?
2:32
